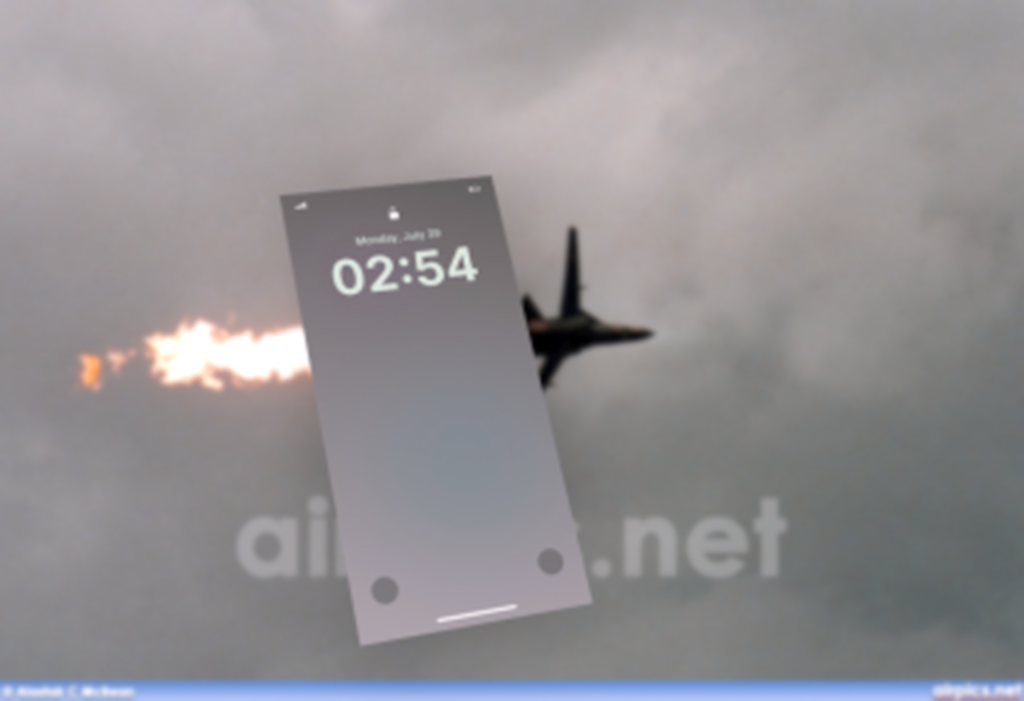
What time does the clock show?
2:54
